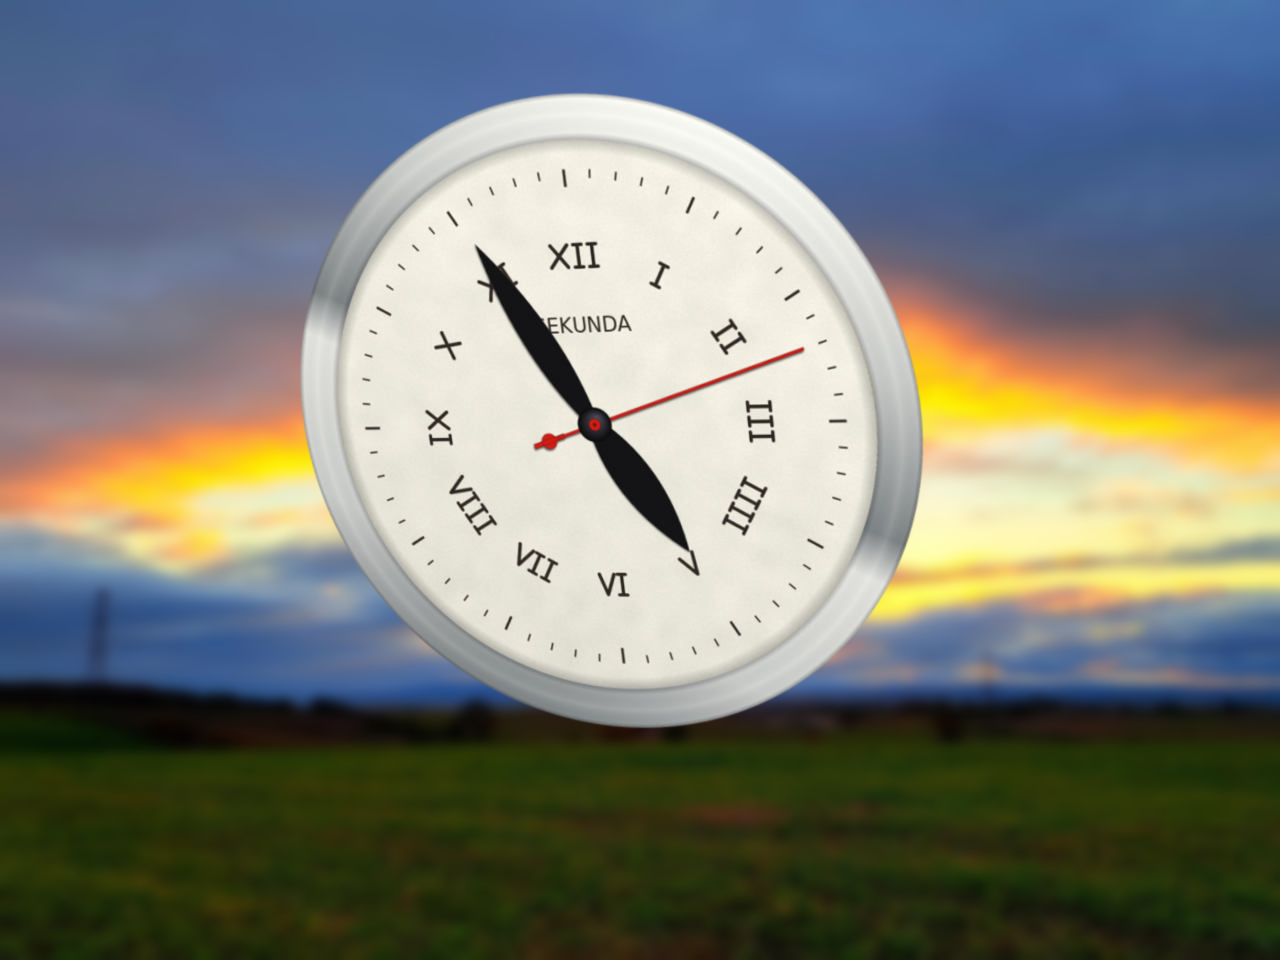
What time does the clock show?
4:55:12
